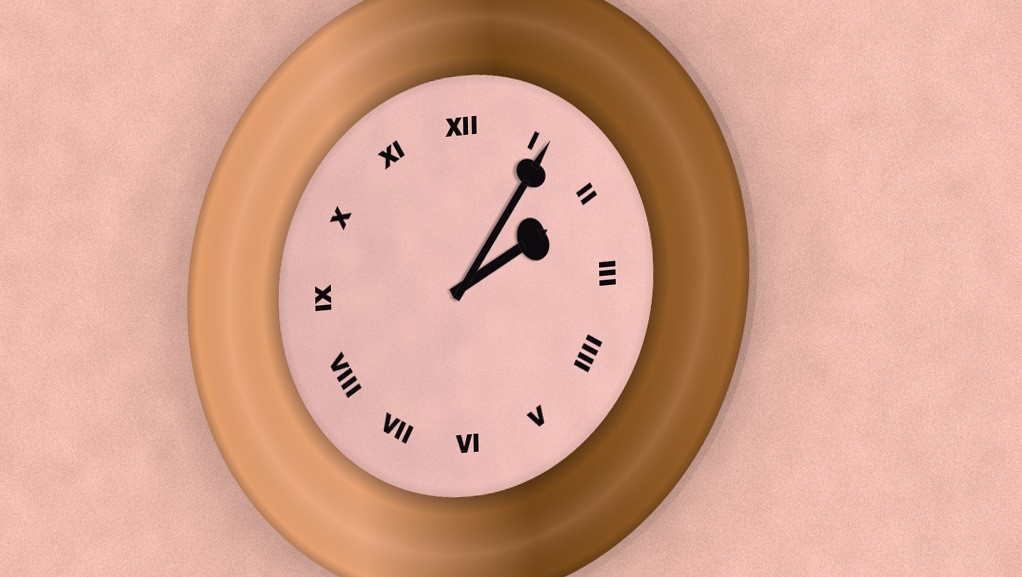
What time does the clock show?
2:06
